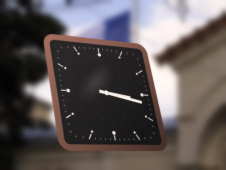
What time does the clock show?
3:17
